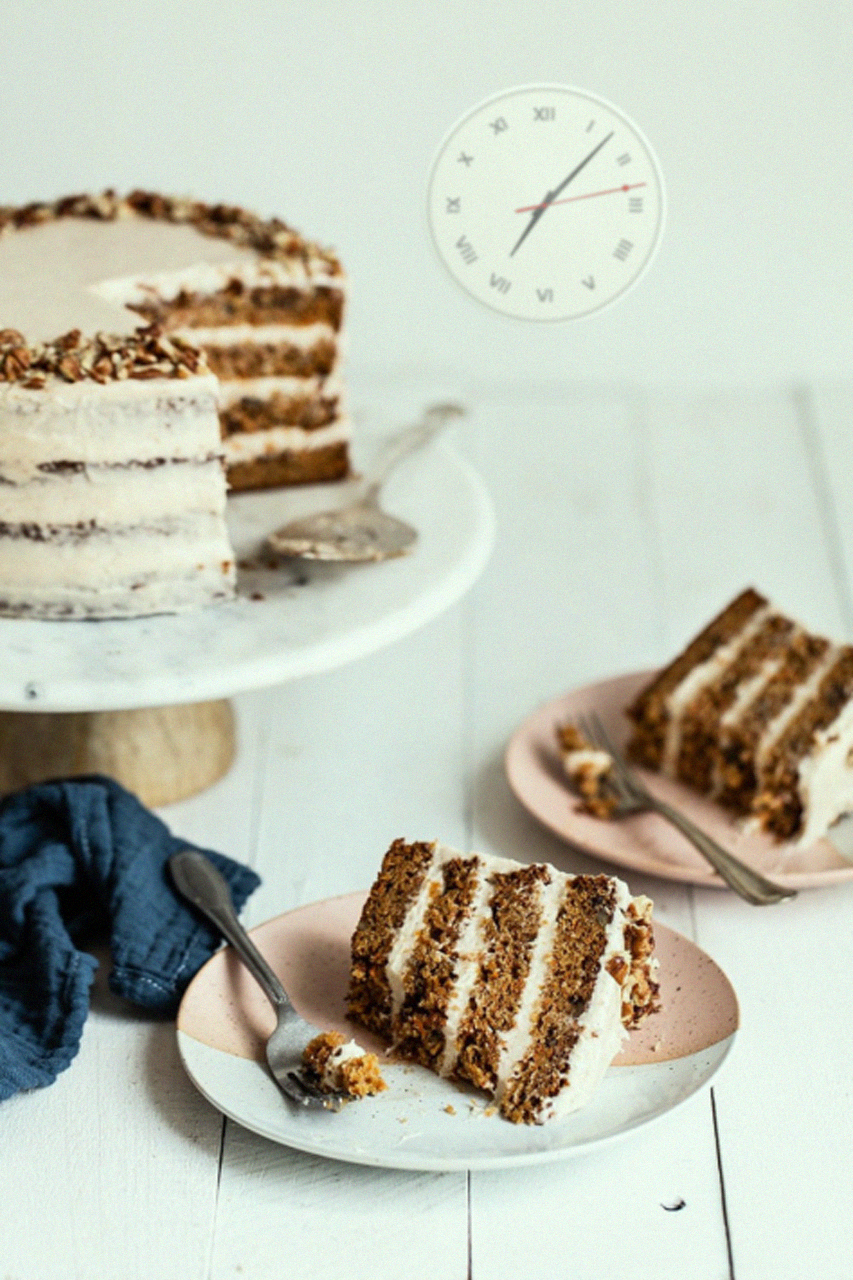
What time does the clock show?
7:07:13
